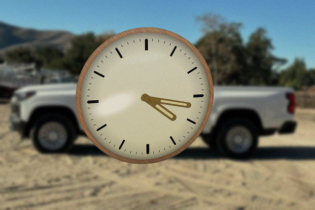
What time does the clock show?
4:17
